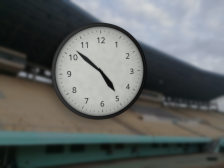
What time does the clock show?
4:52
